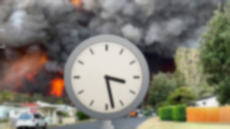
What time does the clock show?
3:28
